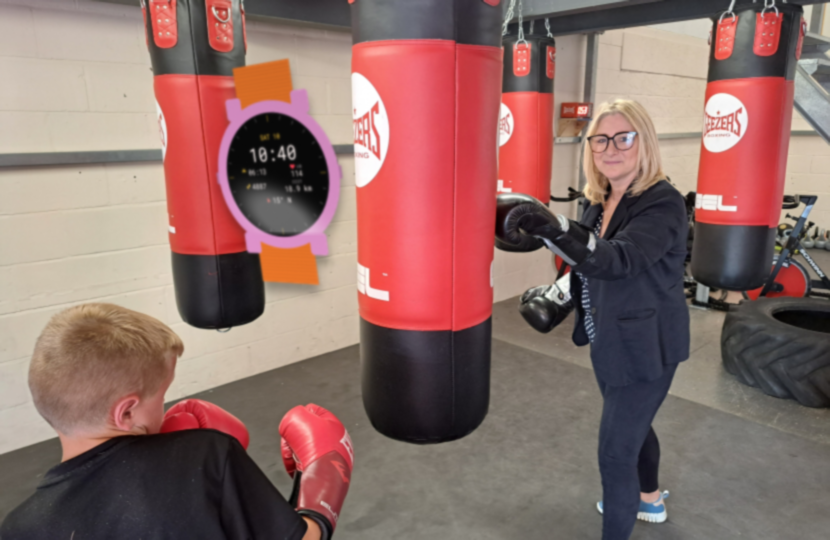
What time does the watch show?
10:40
